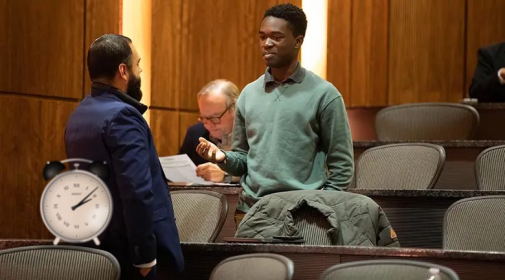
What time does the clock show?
2:08
